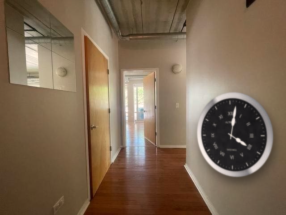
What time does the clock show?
4:02
